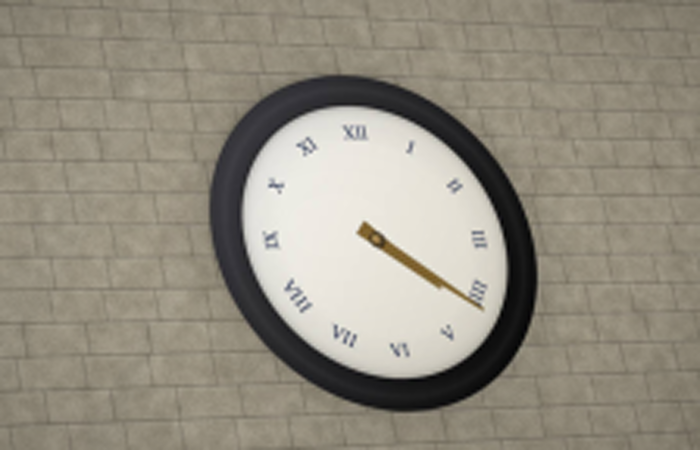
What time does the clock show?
4:21
